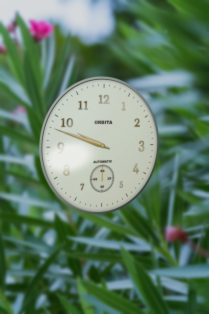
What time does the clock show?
9:48
